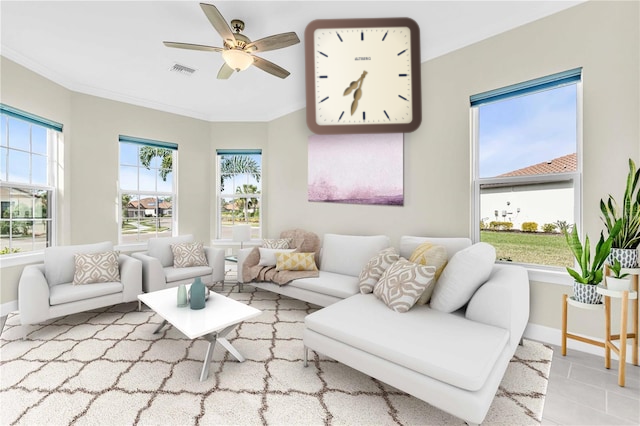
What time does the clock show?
7:33
